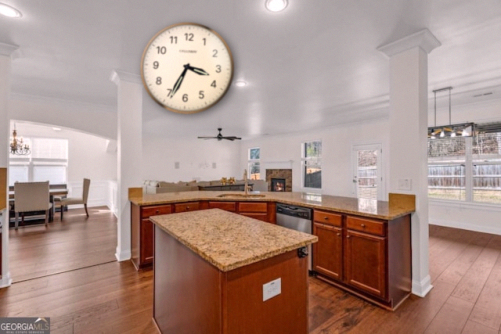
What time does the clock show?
3:34
